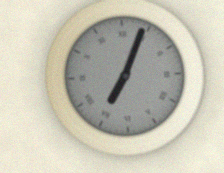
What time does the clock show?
7:04
